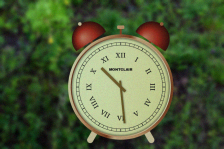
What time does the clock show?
10:29
